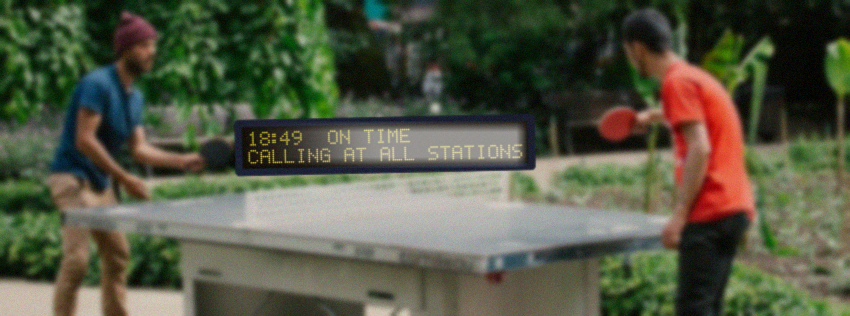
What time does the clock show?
18:49
